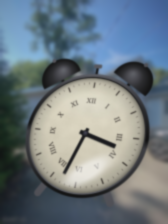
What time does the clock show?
3:33
